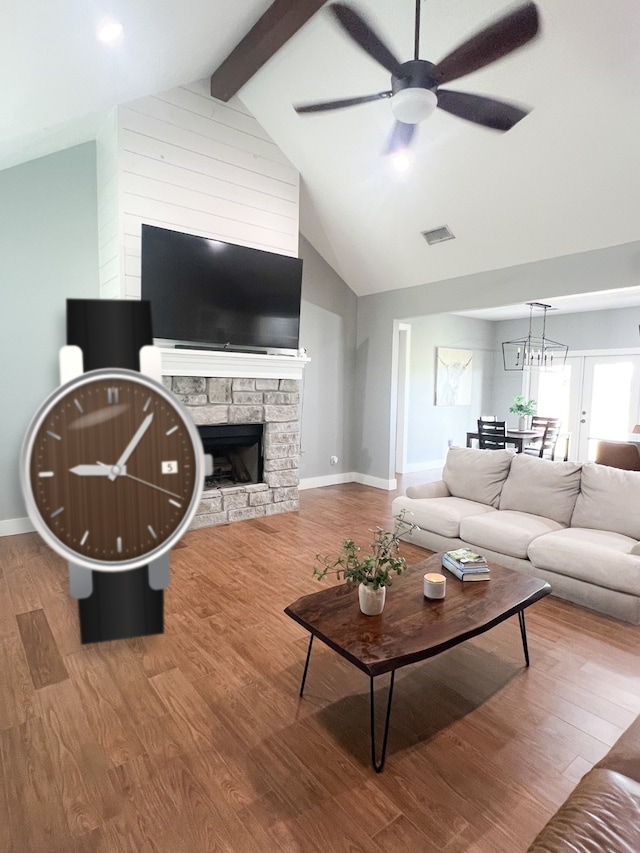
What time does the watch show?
9:06:19
